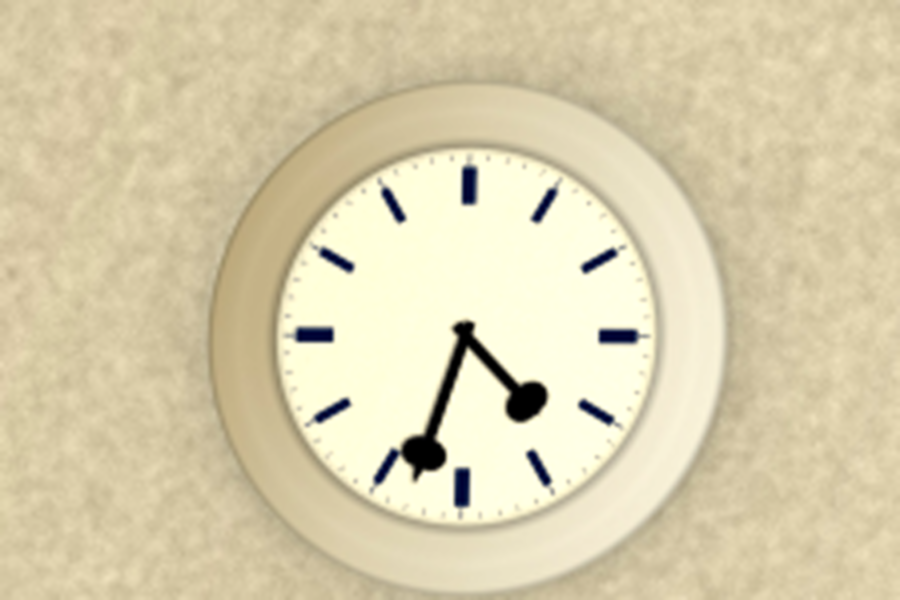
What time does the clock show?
4:33
